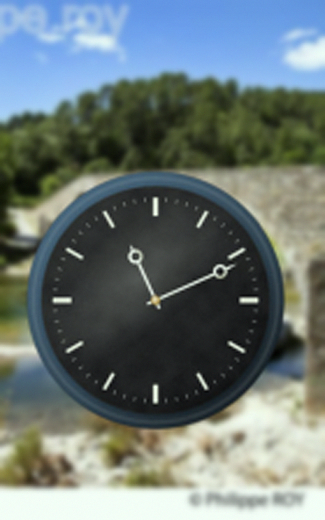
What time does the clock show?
11:11
